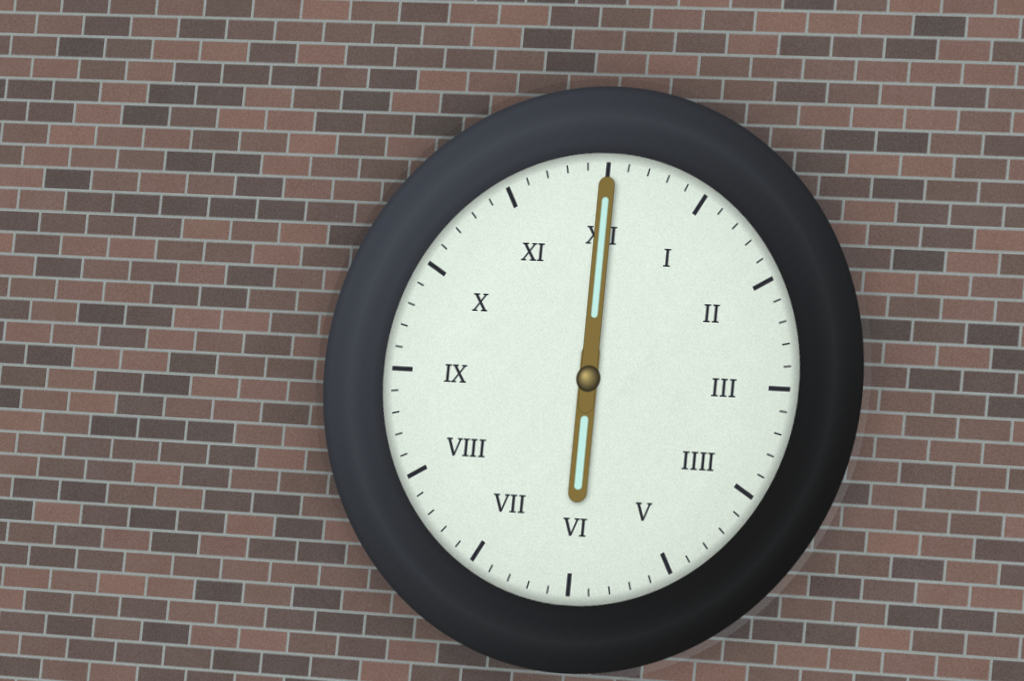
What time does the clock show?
6:00
